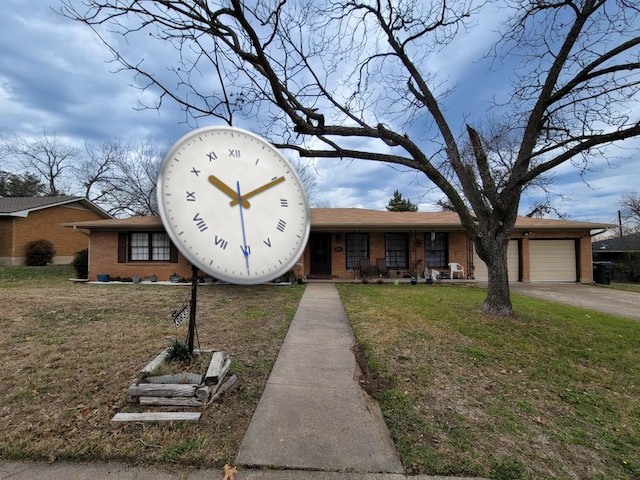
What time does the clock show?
10:10:30
